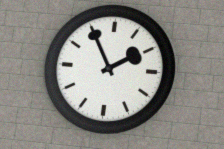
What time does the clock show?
1:55
